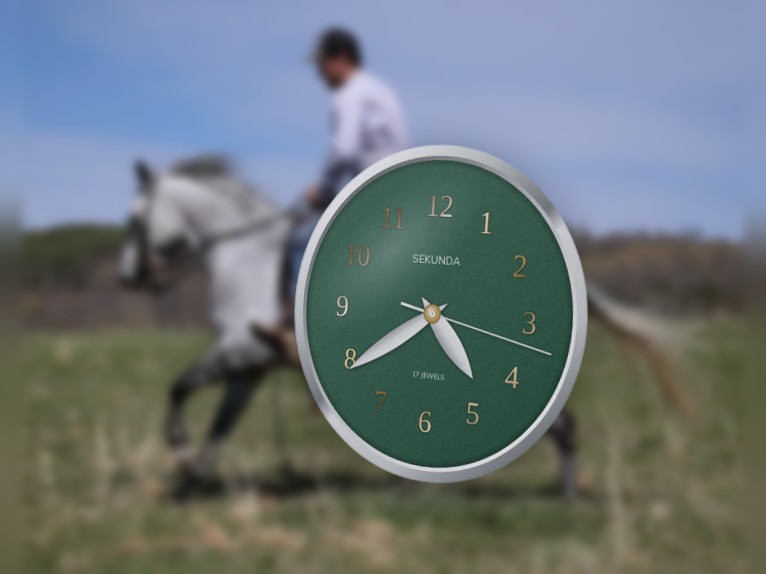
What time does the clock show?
4:39:17
